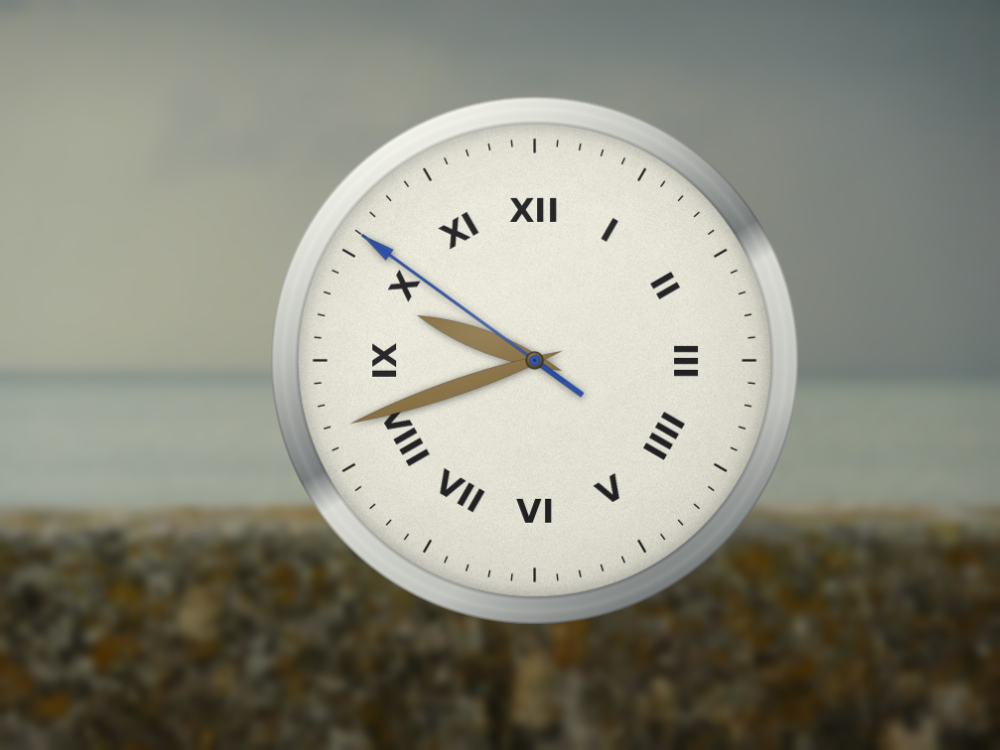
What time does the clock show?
9:41:51
